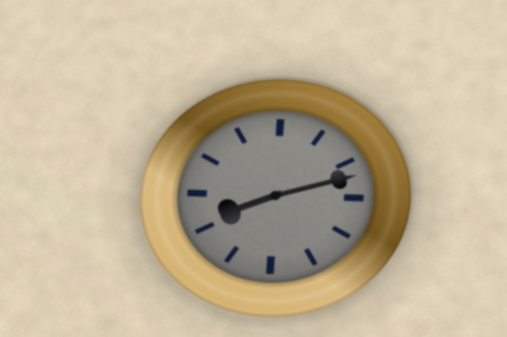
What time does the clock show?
8:12
